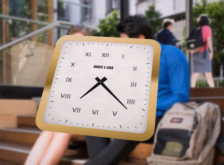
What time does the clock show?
7:22
